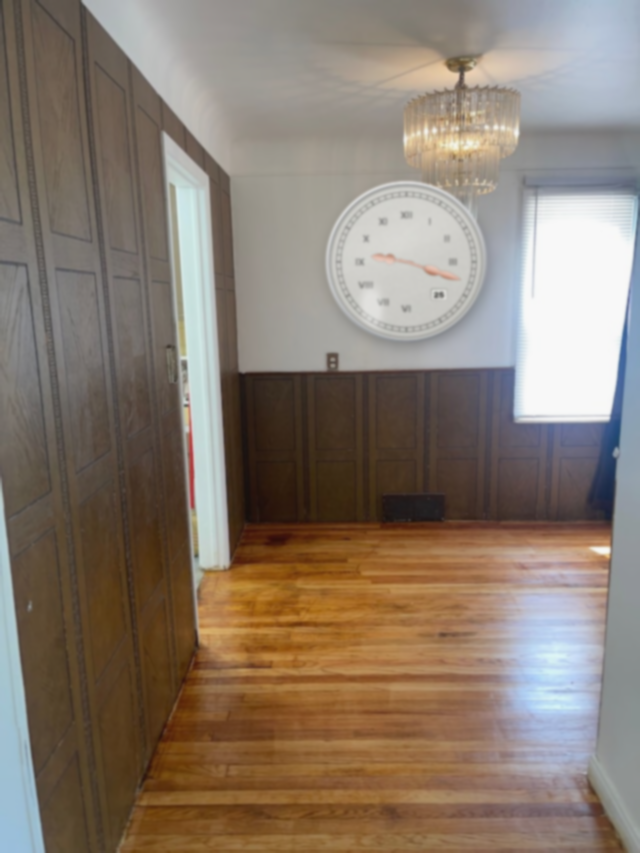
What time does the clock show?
9:18
